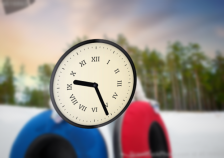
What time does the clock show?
9:26
